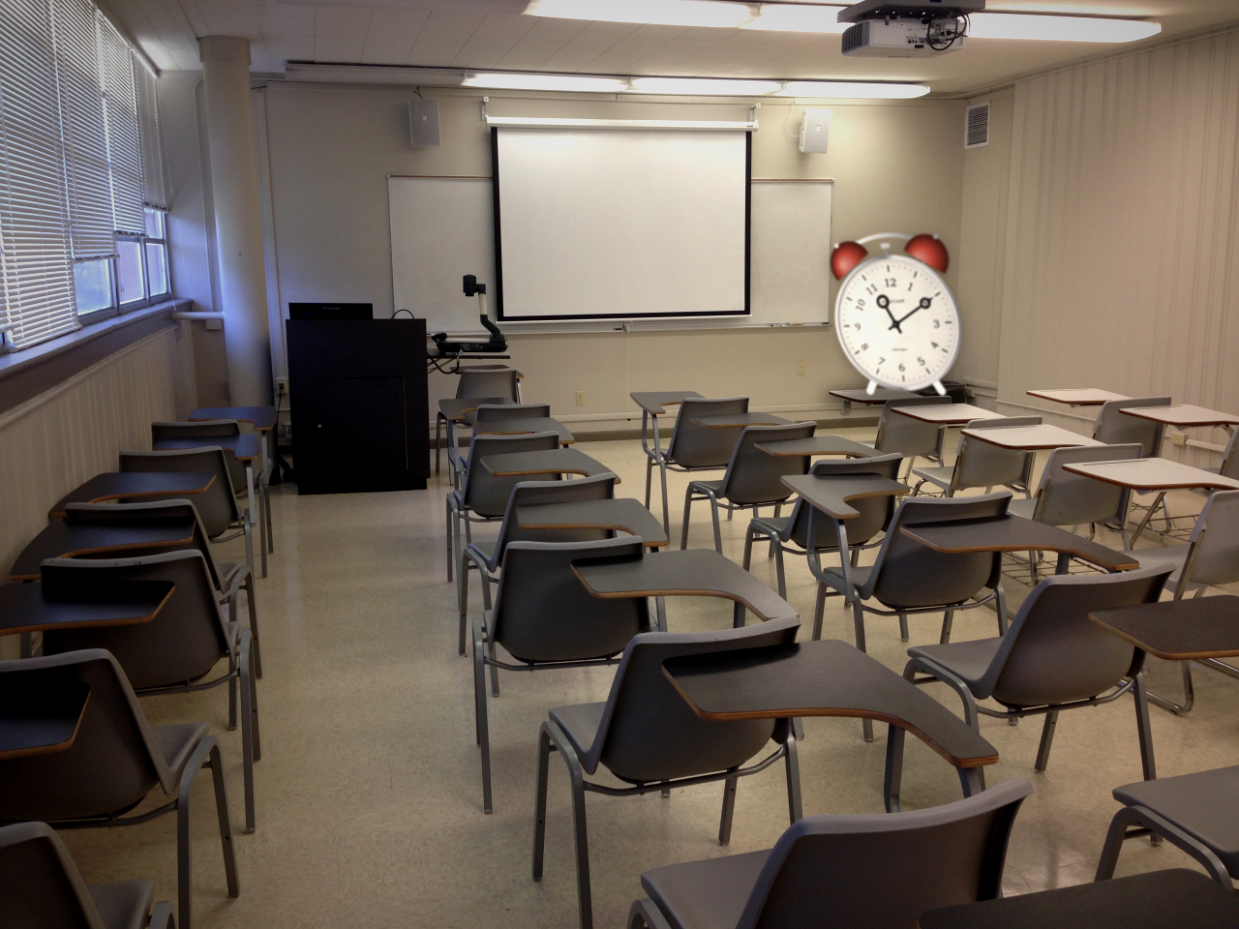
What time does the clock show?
11:10
